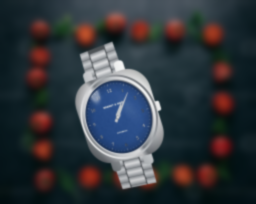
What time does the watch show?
1:07
